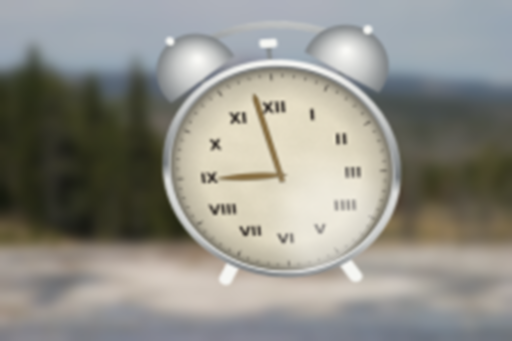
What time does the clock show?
8:58
